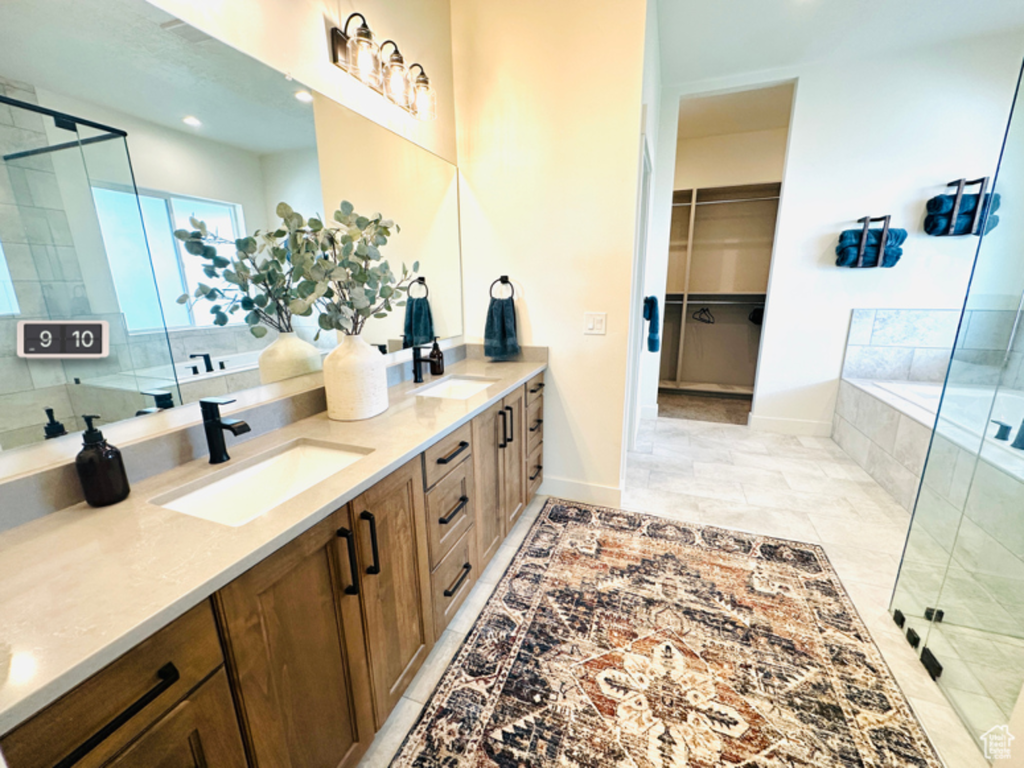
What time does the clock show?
9:10
